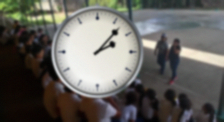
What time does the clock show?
2:07
